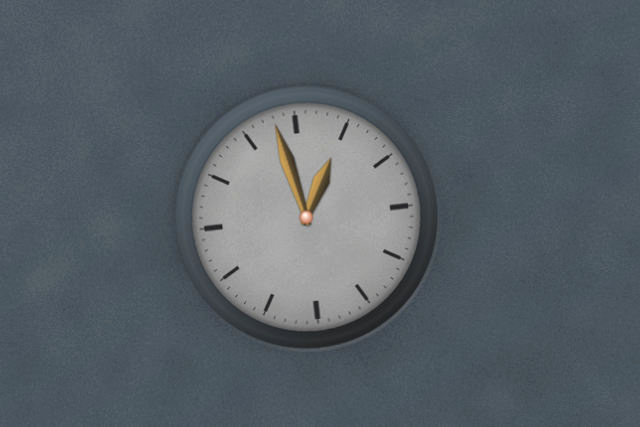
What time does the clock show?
12:58
